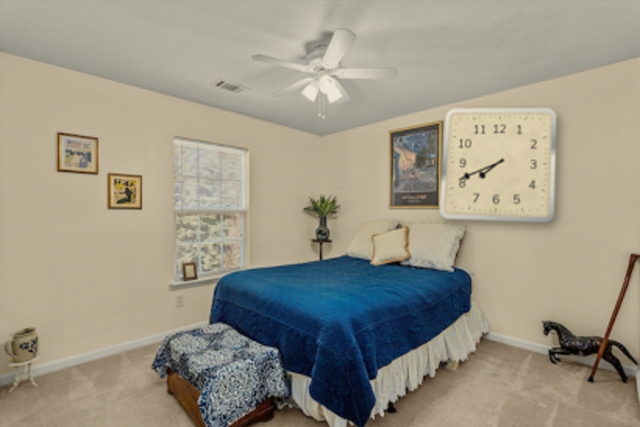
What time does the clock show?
7:41
